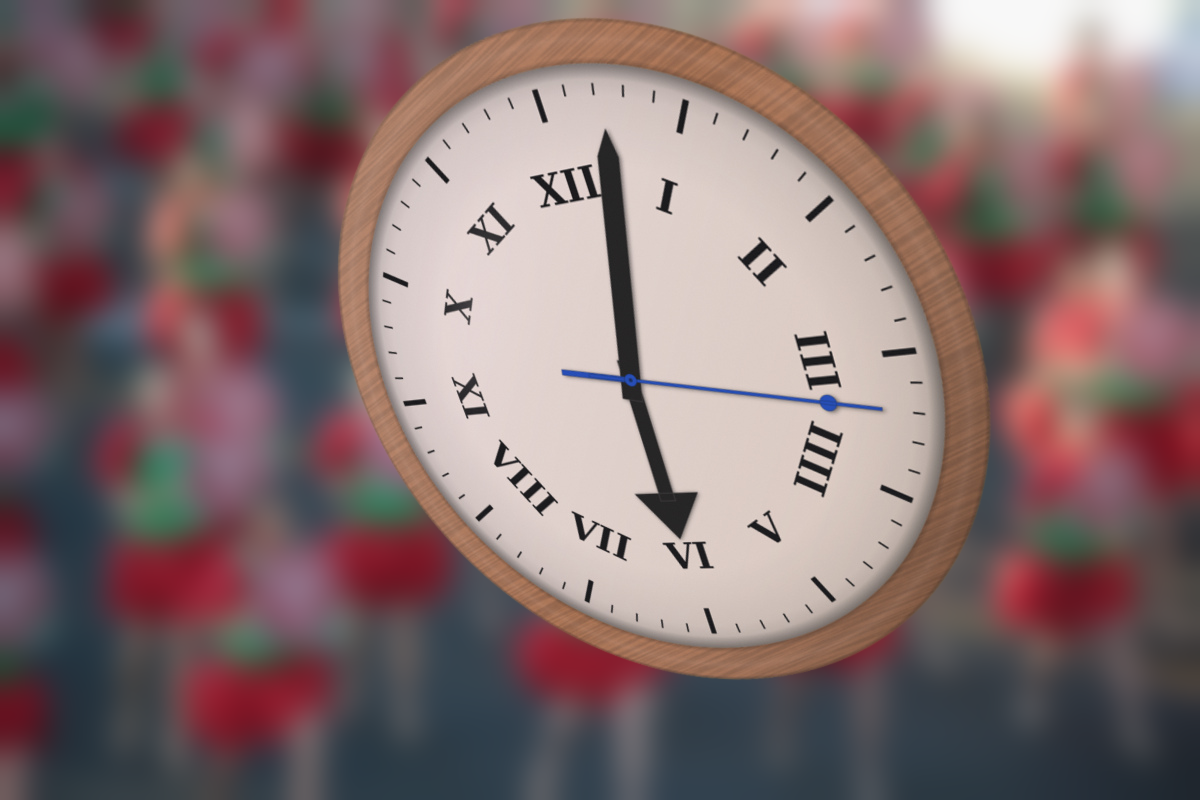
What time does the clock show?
6:02:17
